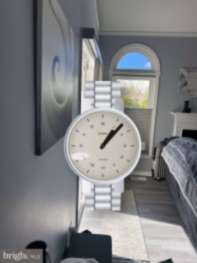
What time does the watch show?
1:07
